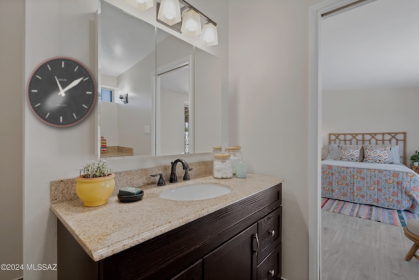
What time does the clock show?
11:09
